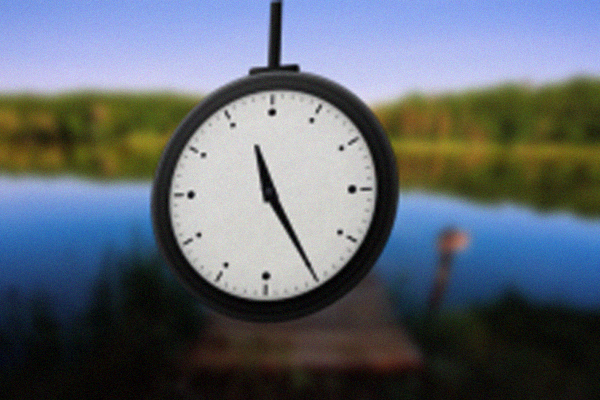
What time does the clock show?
11:25
